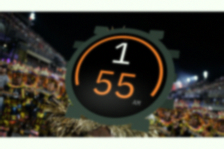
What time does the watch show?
1:55
